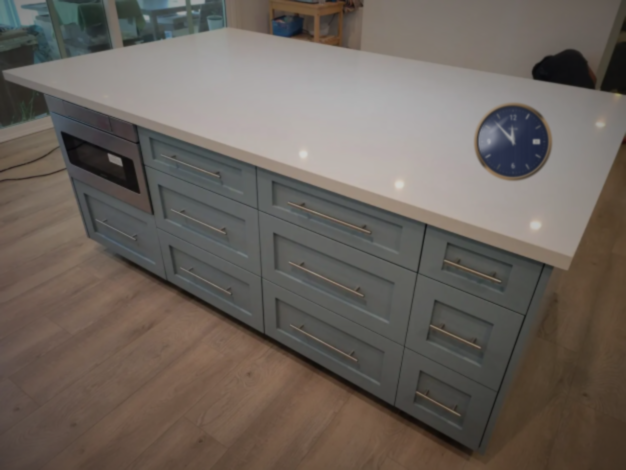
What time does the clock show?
11:53
